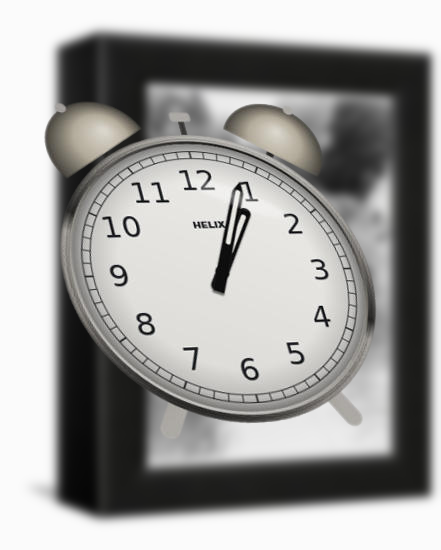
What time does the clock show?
1:04
